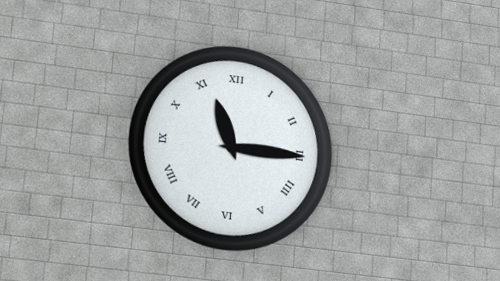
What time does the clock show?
11:15
